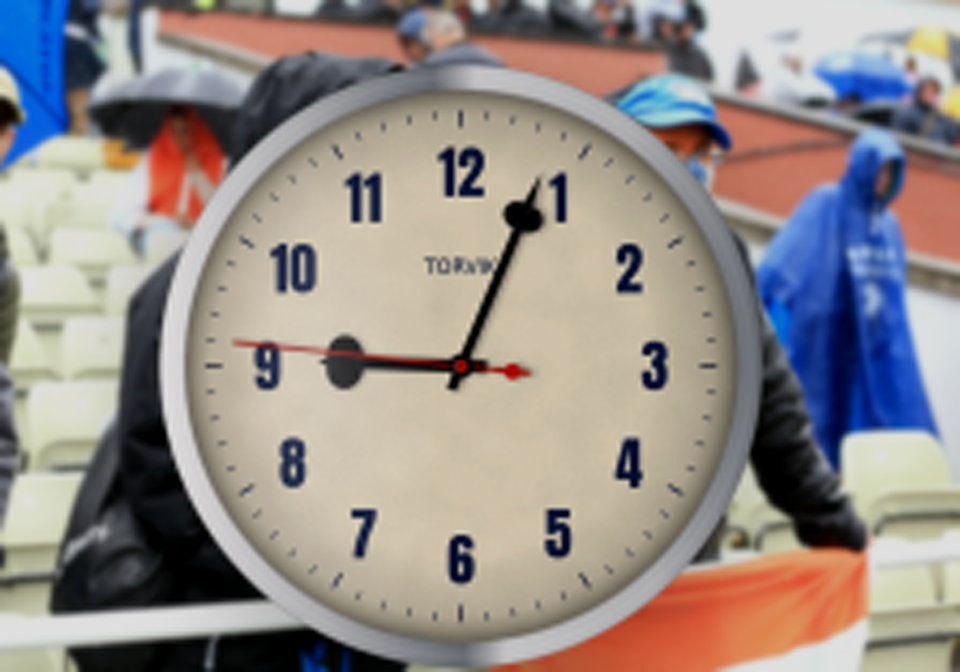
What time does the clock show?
9:03:46
